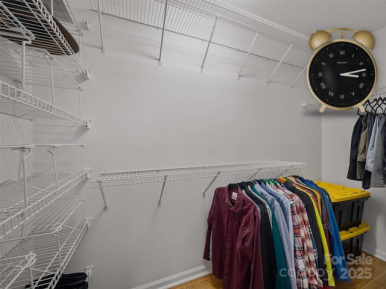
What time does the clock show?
3:13
